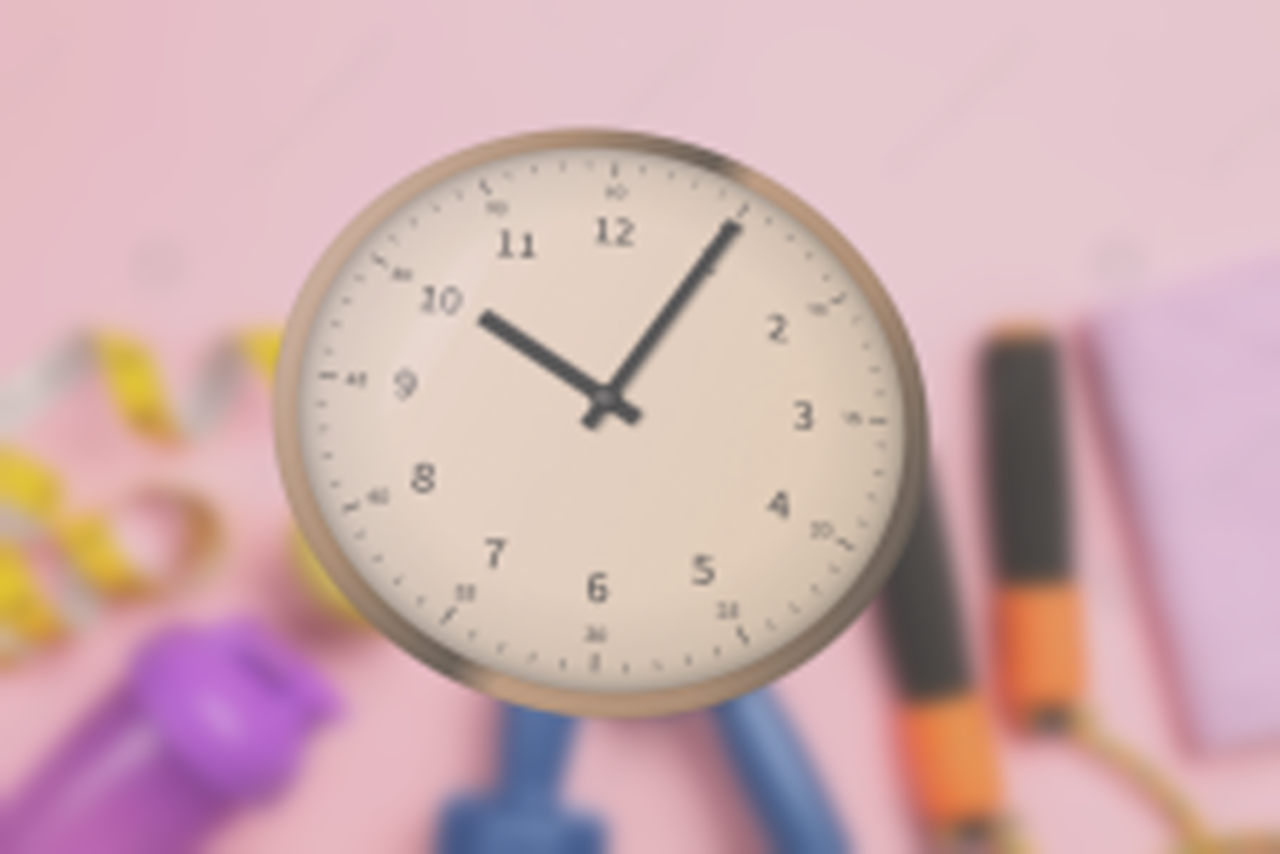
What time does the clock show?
10:05
